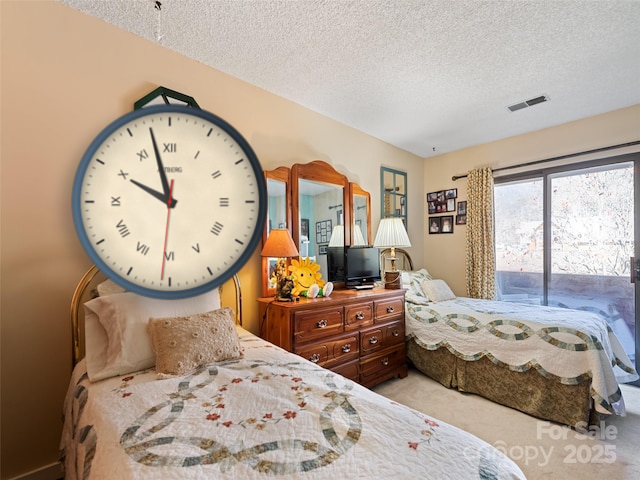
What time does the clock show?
9:57:31
